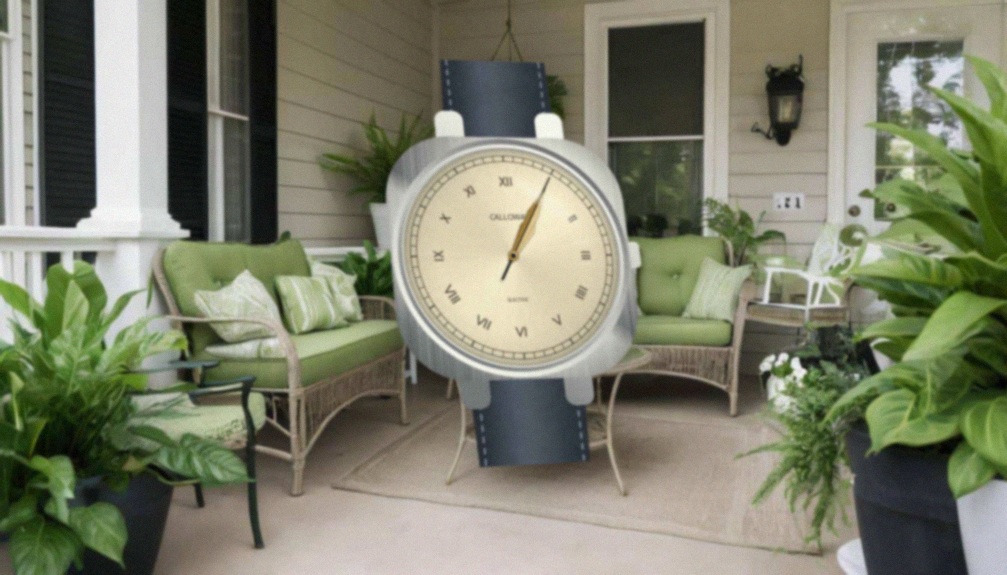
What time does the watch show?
1:05:05
